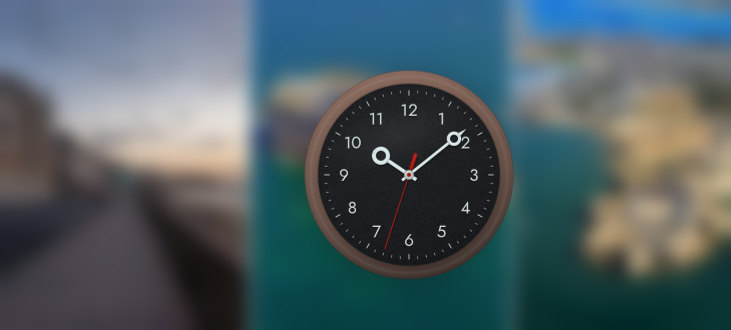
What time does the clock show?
10:08:33
